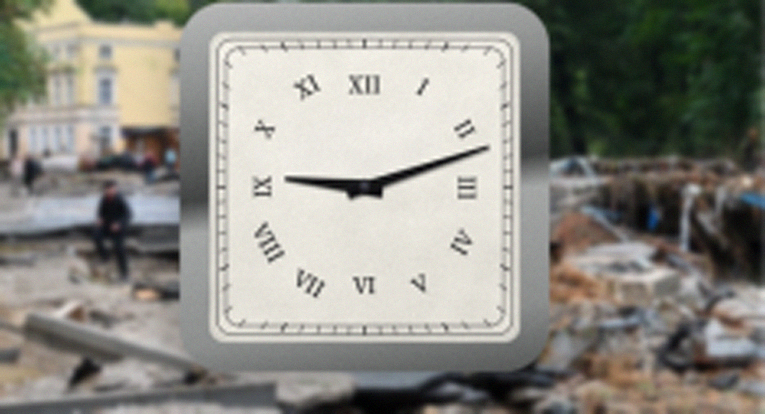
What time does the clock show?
9:12
